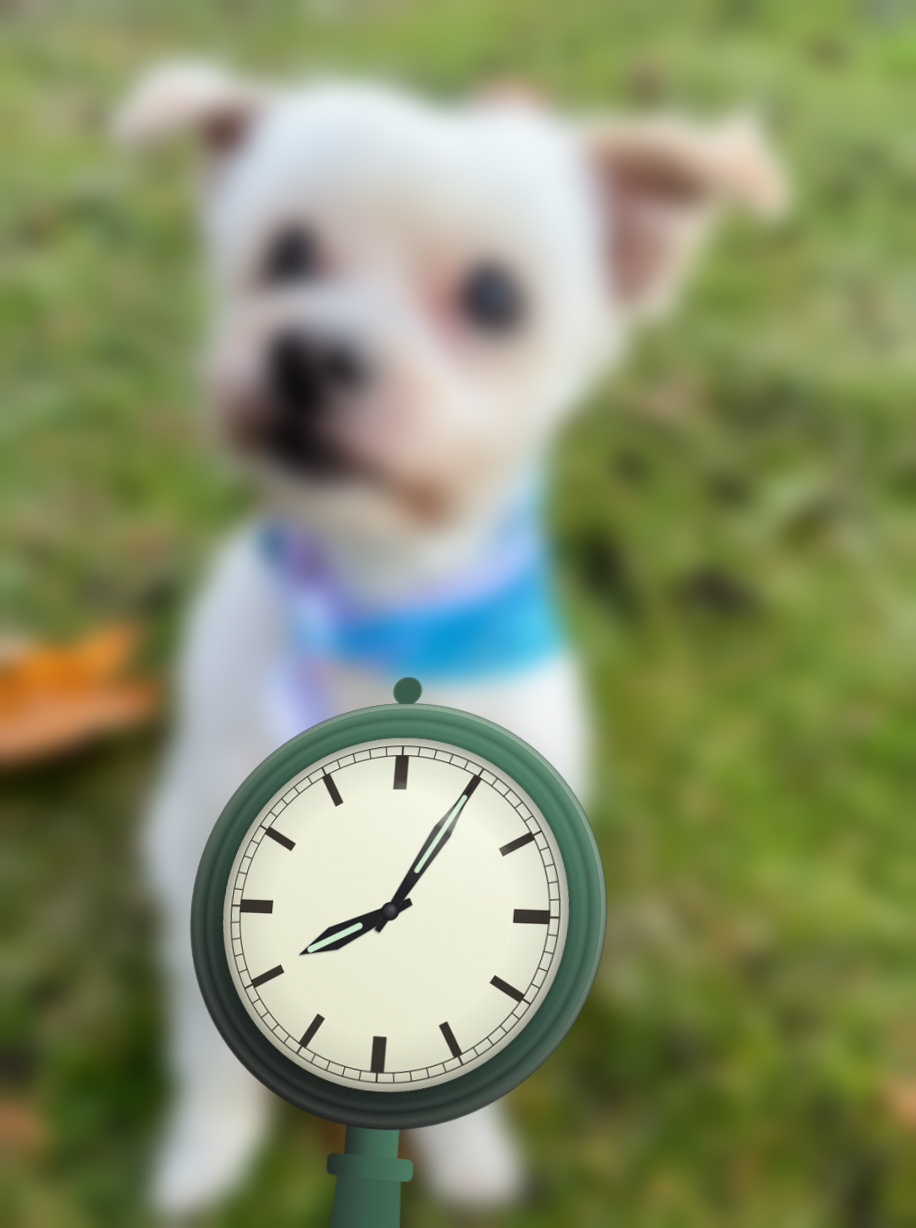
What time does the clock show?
8:05
